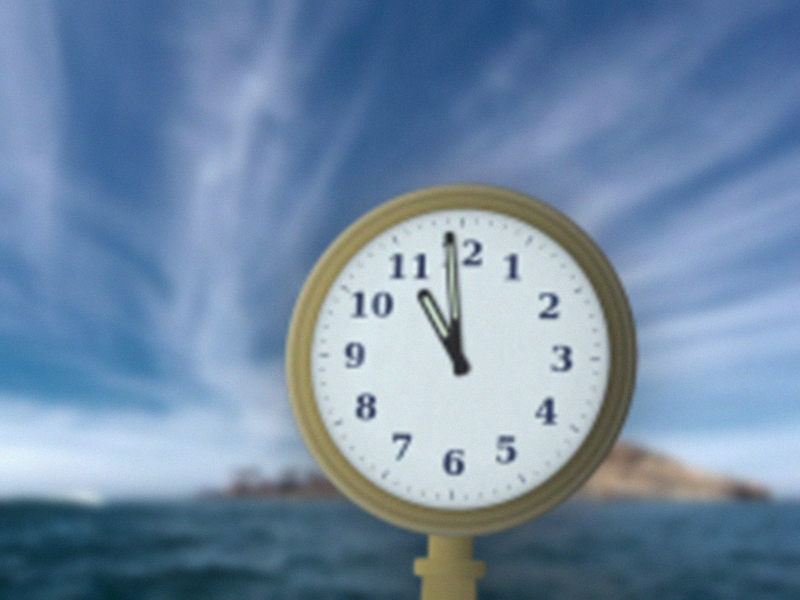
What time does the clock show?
10:59
